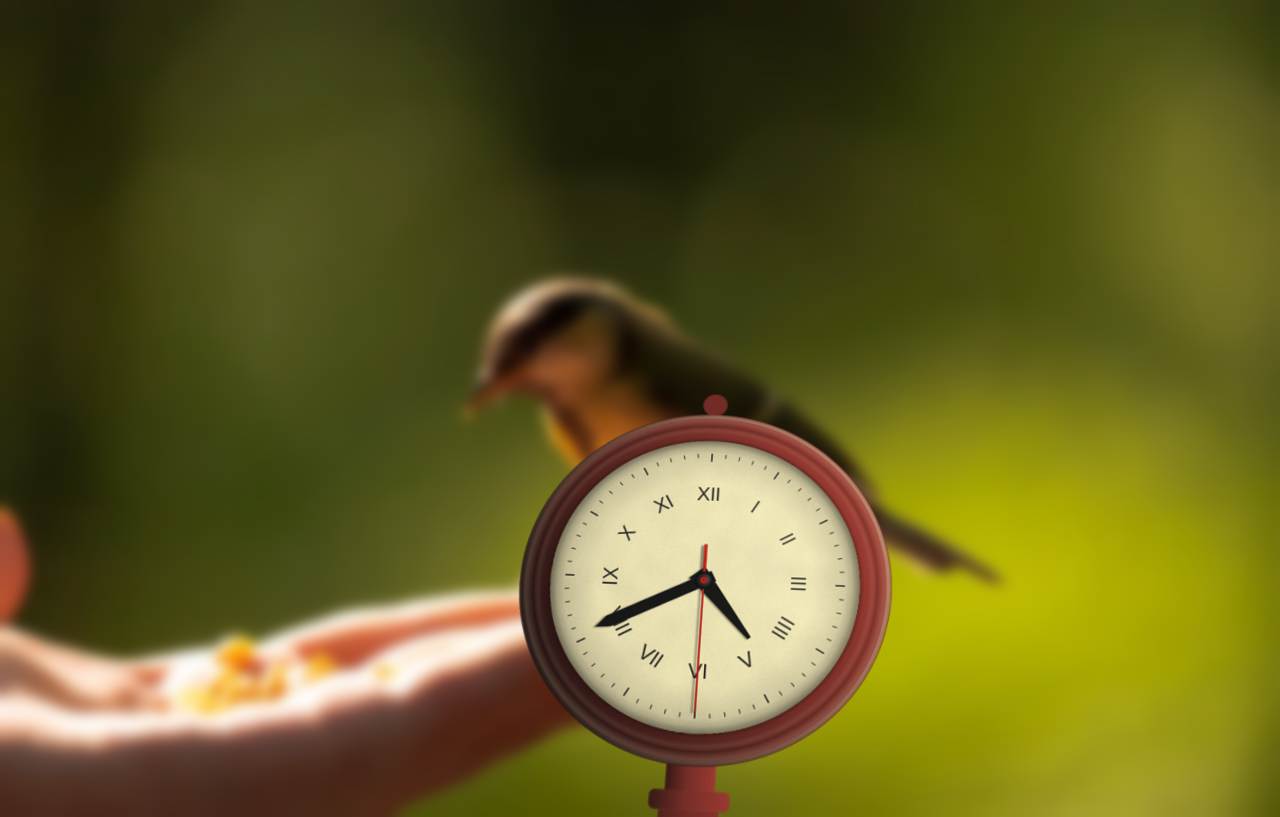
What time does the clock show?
4:40:30
